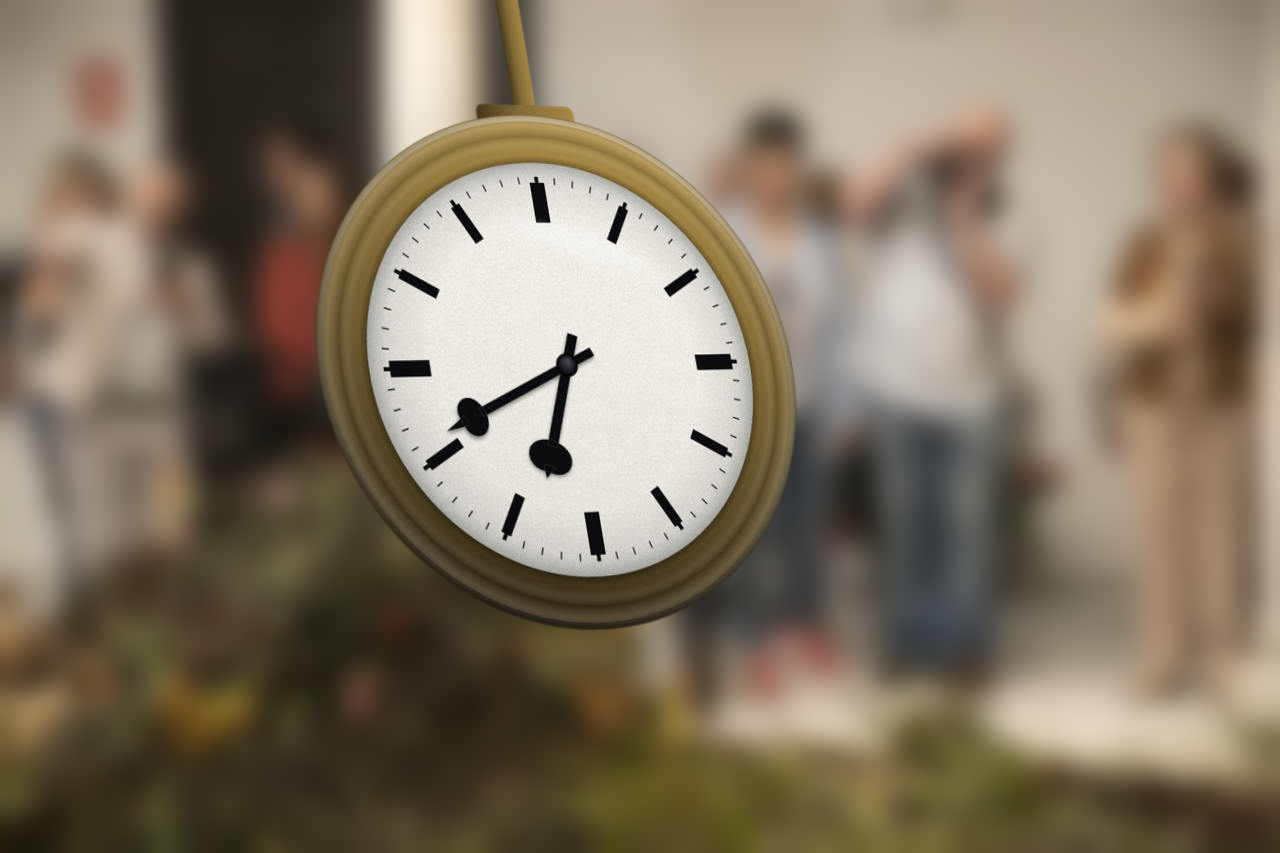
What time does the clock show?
6:41
